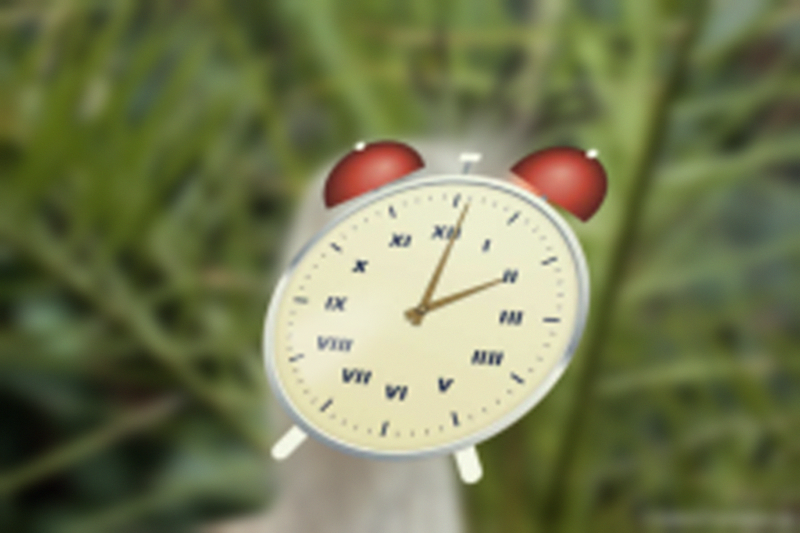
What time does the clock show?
2:01
